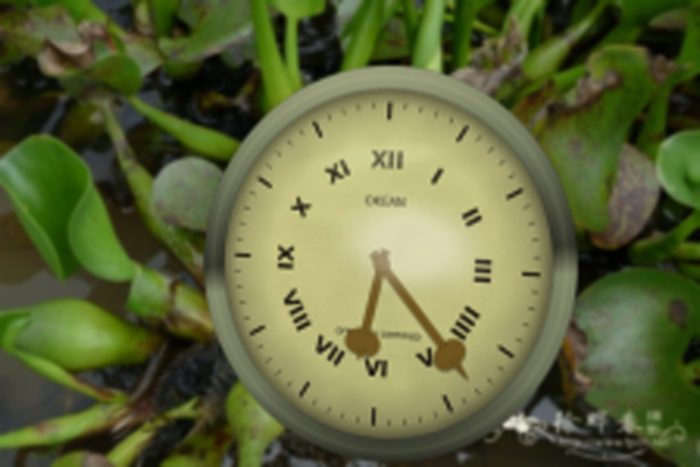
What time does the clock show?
6:23
